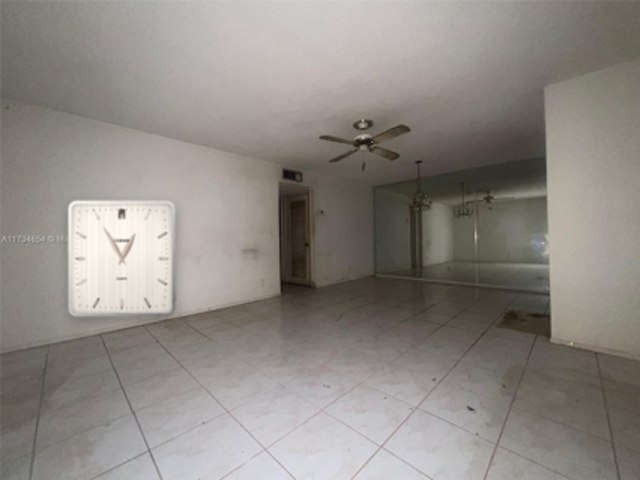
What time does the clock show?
12:55
